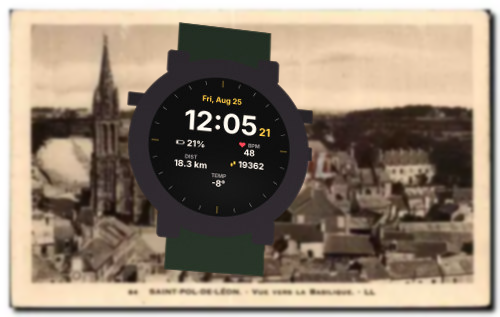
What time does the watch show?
12:05:21
